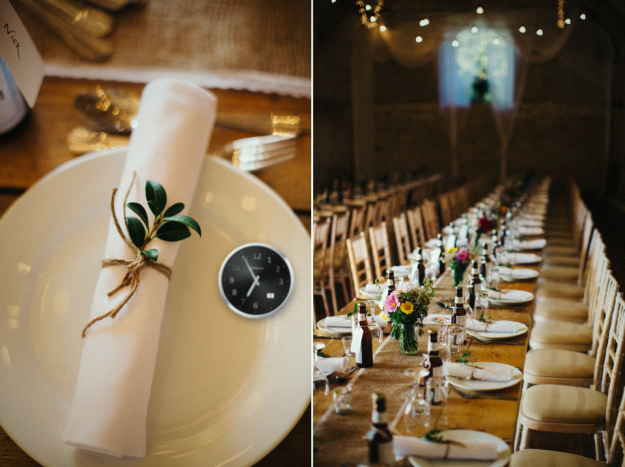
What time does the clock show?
6:55
